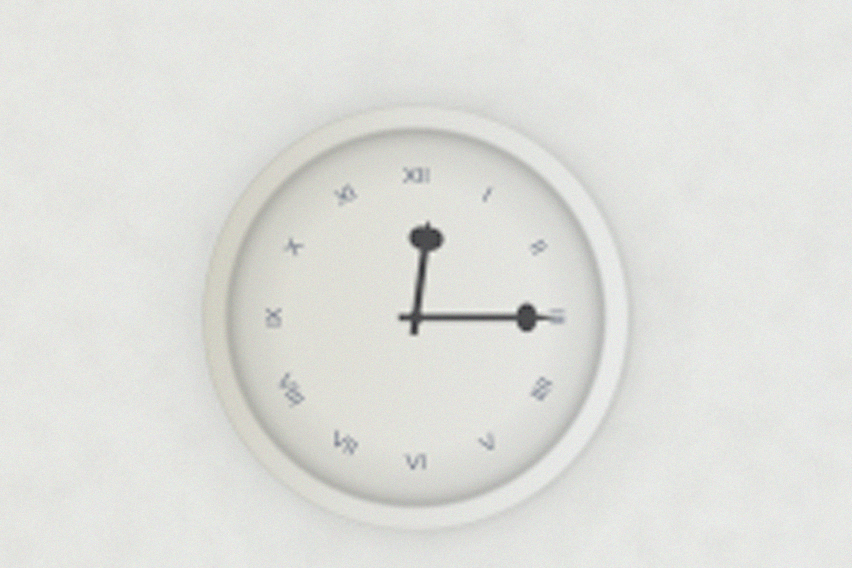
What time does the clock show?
12:15
